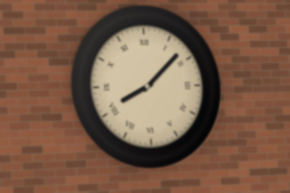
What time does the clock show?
8:08
